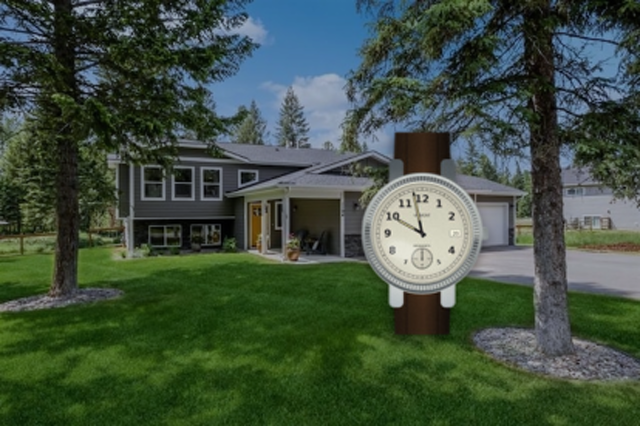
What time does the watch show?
9:58
